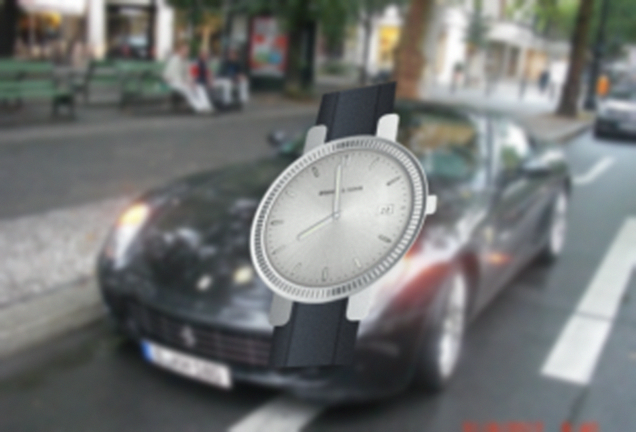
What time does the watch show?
7:59
